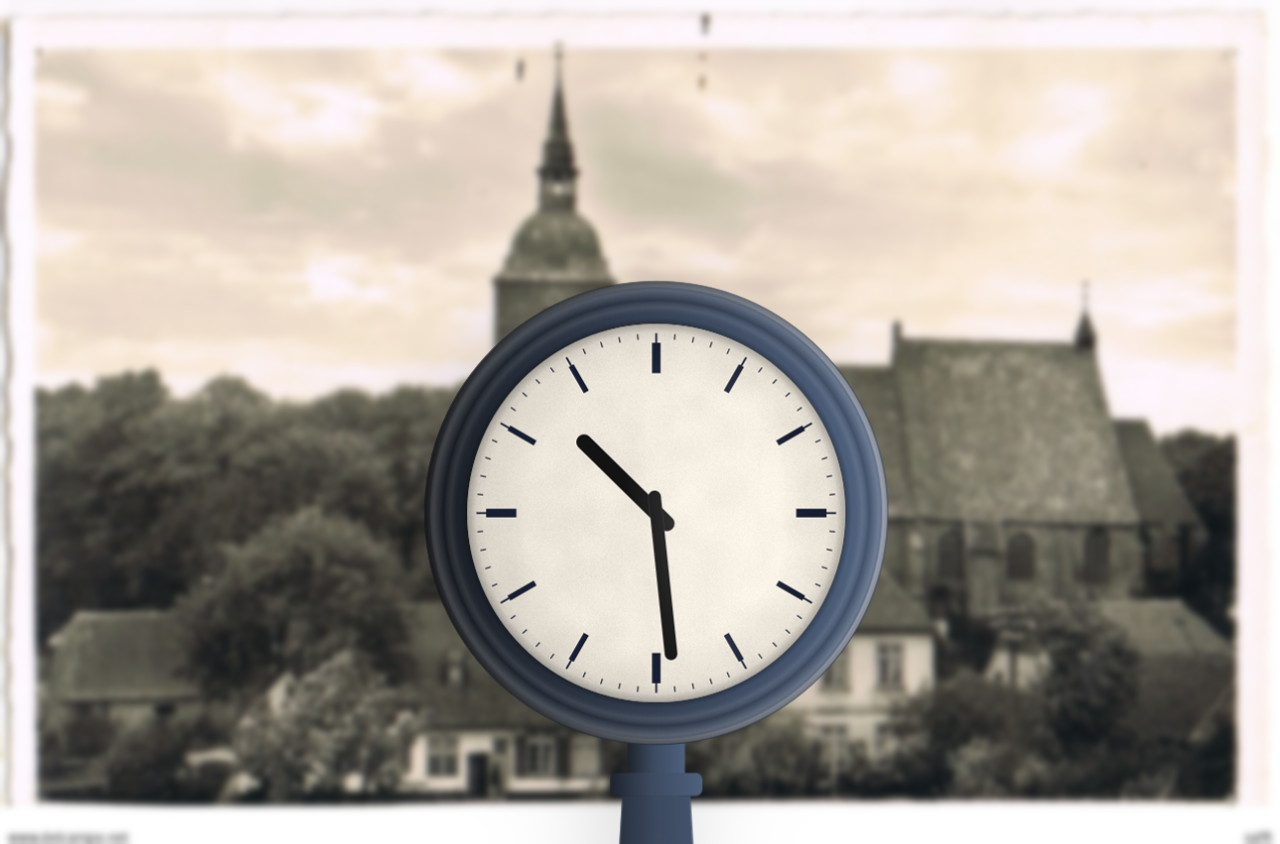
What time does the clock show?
10:29
